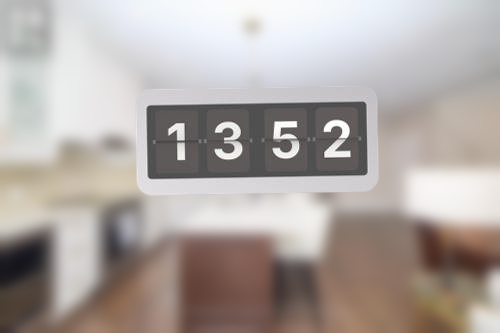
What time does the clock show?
13:52
